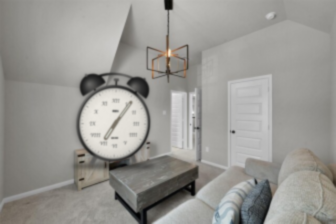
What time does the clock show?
7:06
